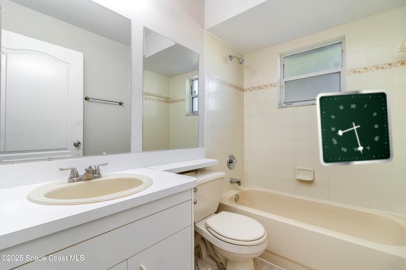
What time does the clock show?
8:28
